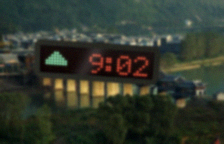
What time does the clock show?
9:02
